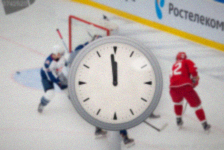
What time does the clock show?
11:59
